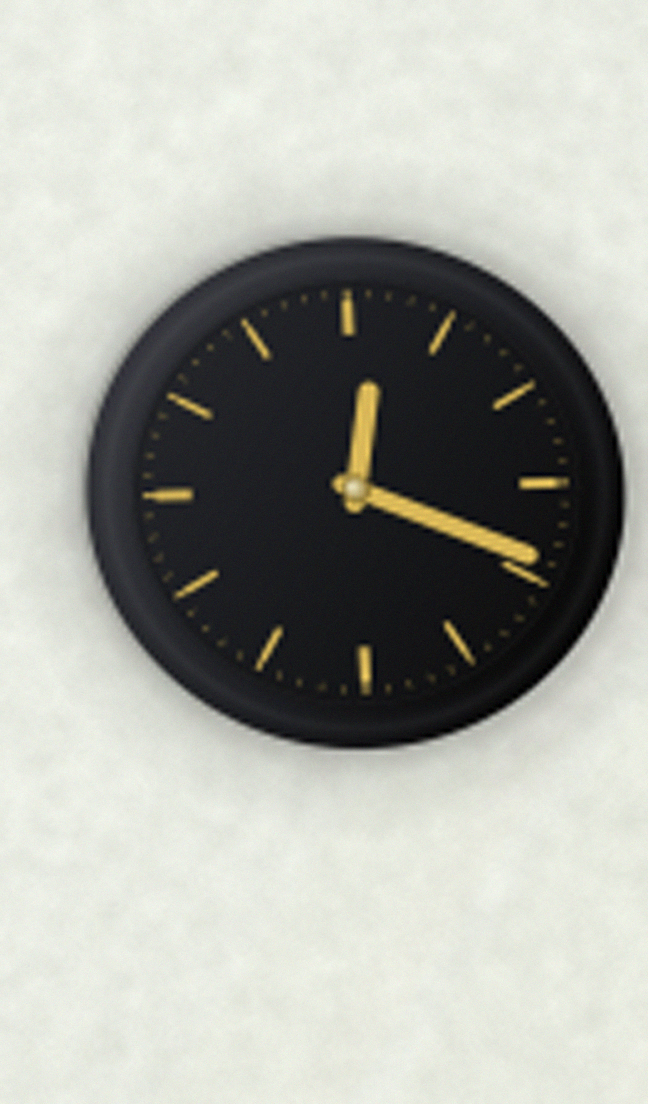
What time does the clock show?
12:19
